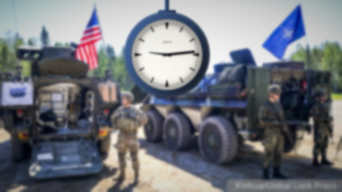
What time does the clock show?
9:14
